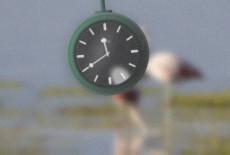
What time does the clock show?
11:40
